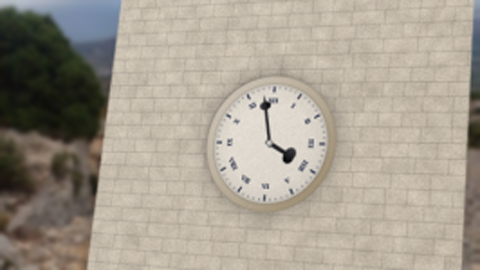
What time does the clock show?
3:58
